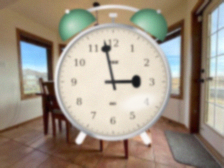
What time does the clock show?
2:58
